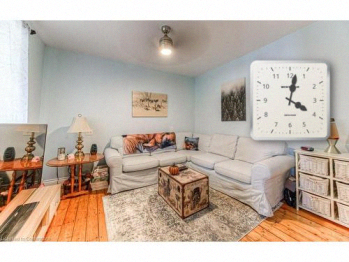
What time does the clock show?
4:02
